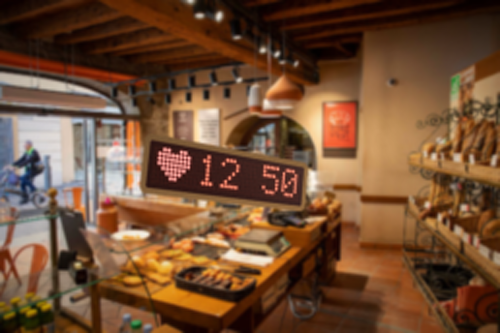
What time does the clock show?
12:50
